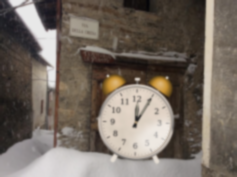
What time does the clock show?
12:05
